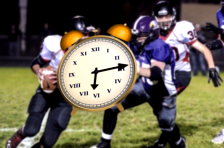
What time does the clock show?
6:14
